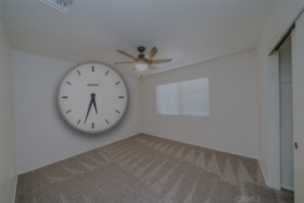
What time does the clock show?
5:33
